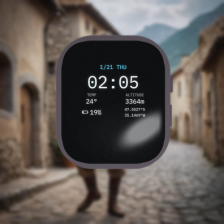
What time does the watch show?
2:05
